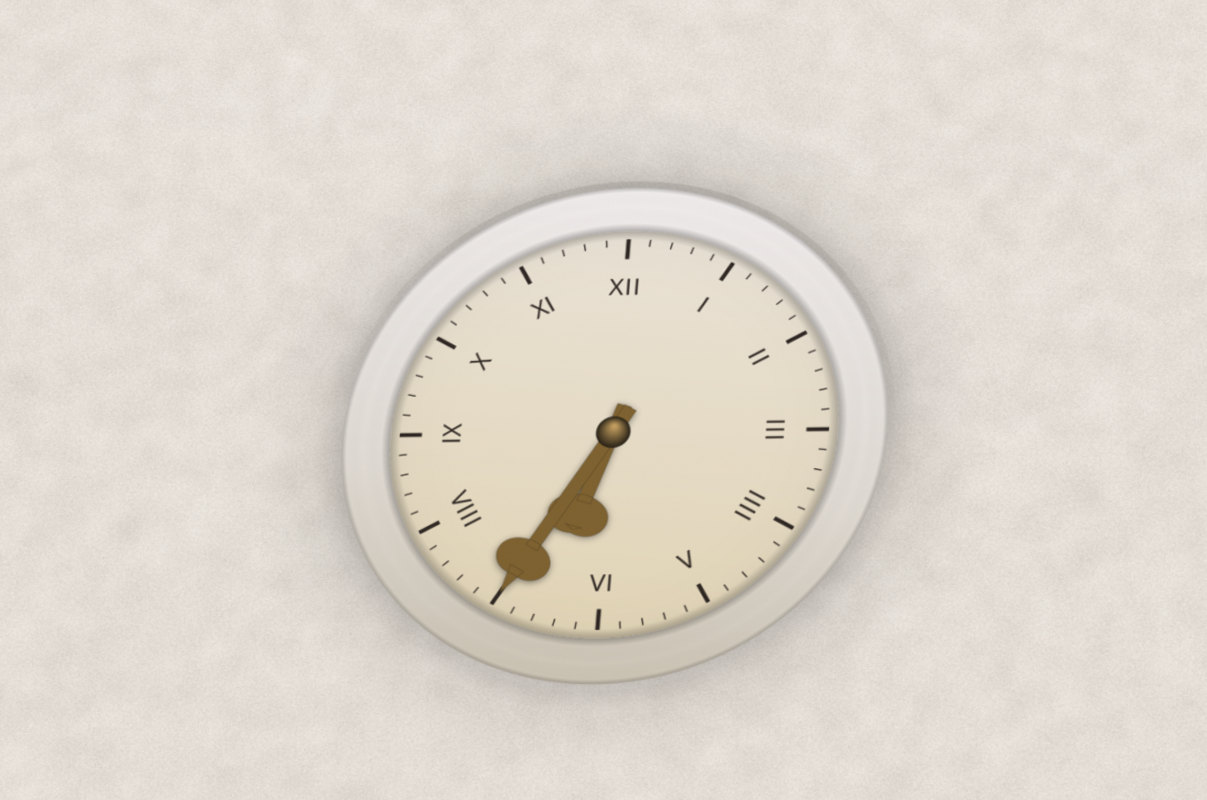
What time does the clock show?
6:35
